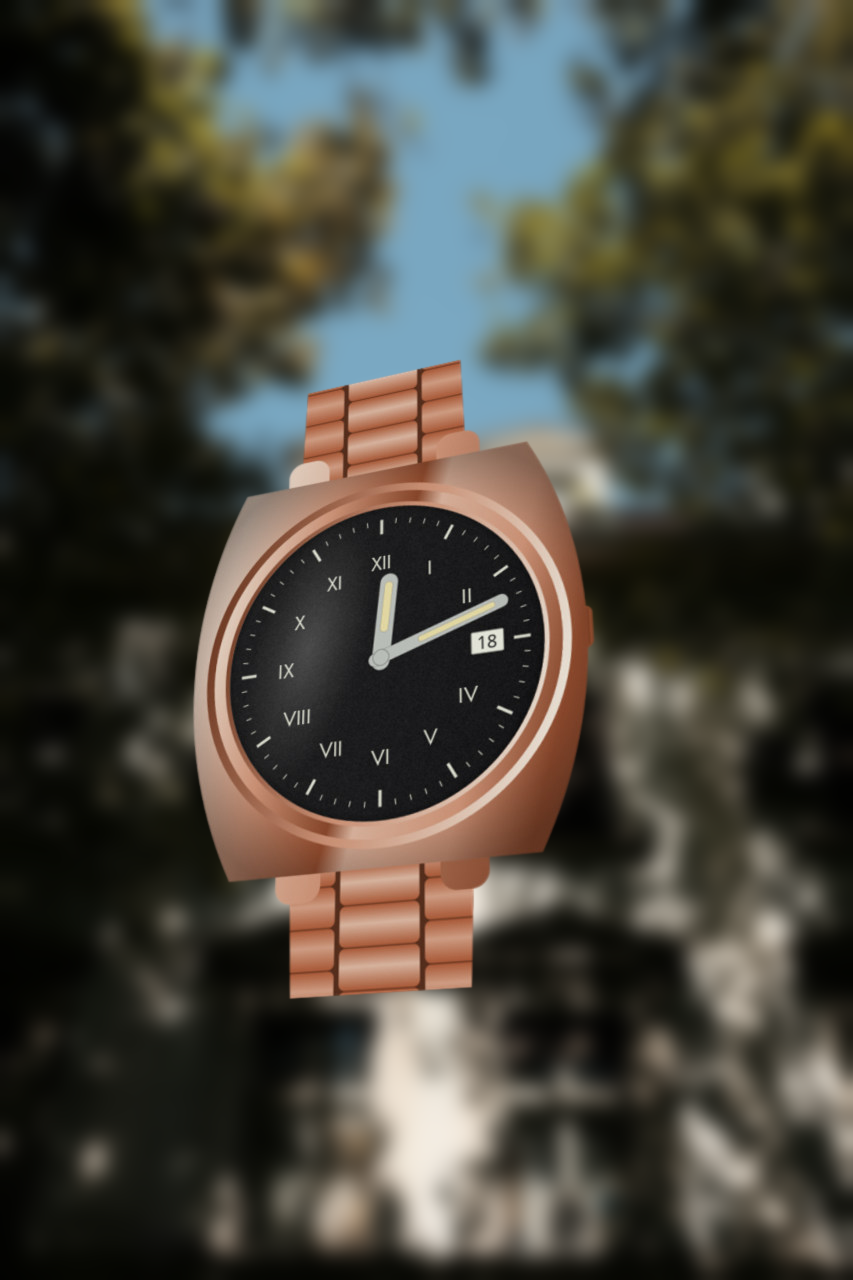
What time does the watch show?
12:12
